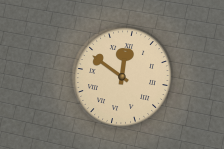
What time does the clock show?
11:49
